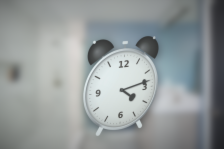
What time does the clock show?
4:13
